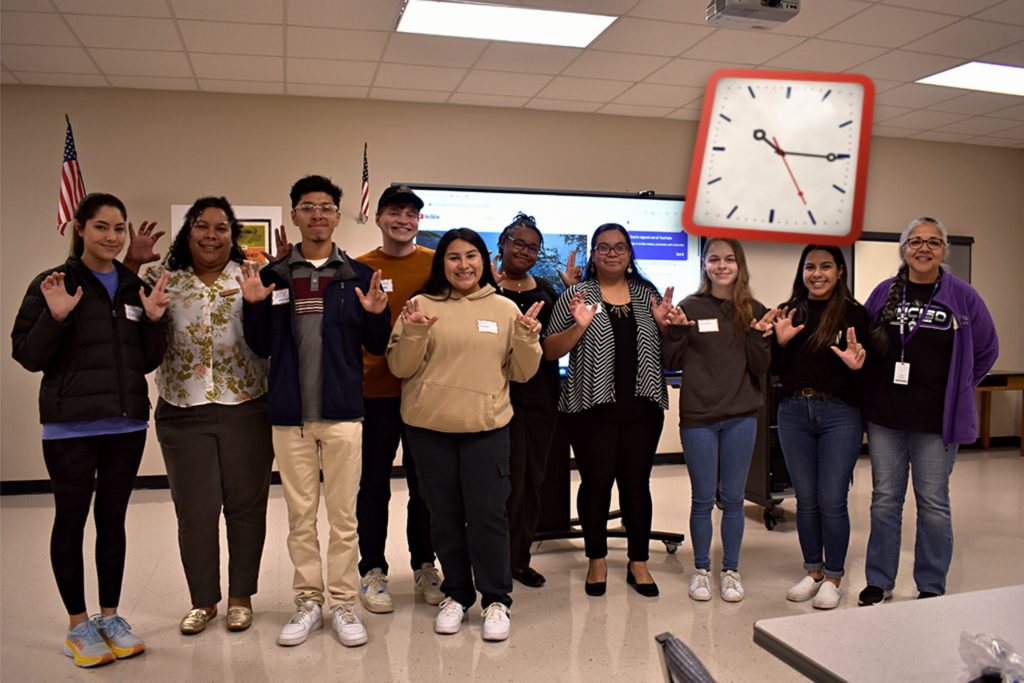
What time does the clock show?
10:15:25
